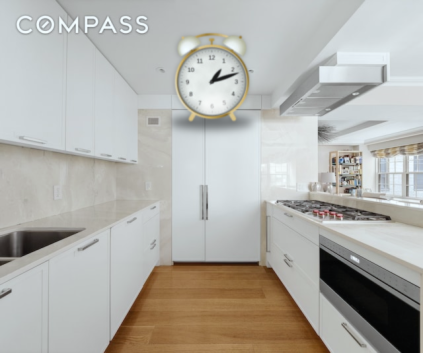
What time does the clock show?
1:12
